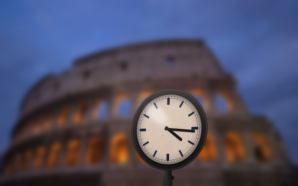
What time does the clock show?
4:16
